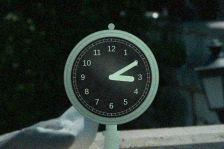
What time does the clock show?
3:10
